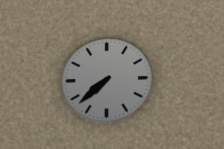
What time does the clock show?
7:38
